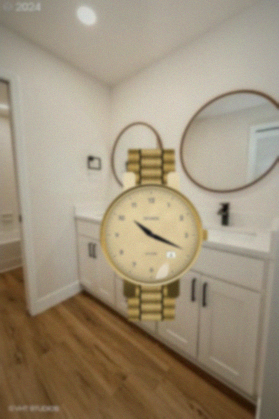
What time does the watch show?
10:19
